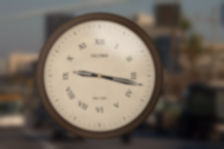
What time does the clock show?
9:17
